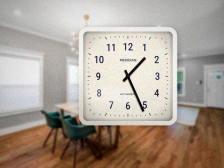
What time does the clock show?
1:26
